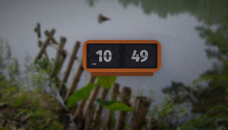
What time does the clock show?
10:49
